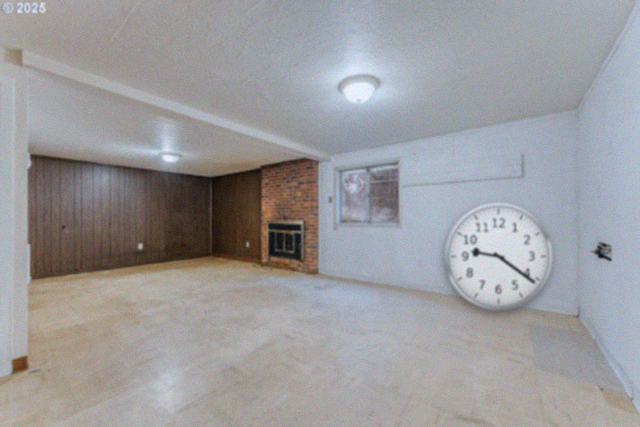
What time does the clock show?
9:21
